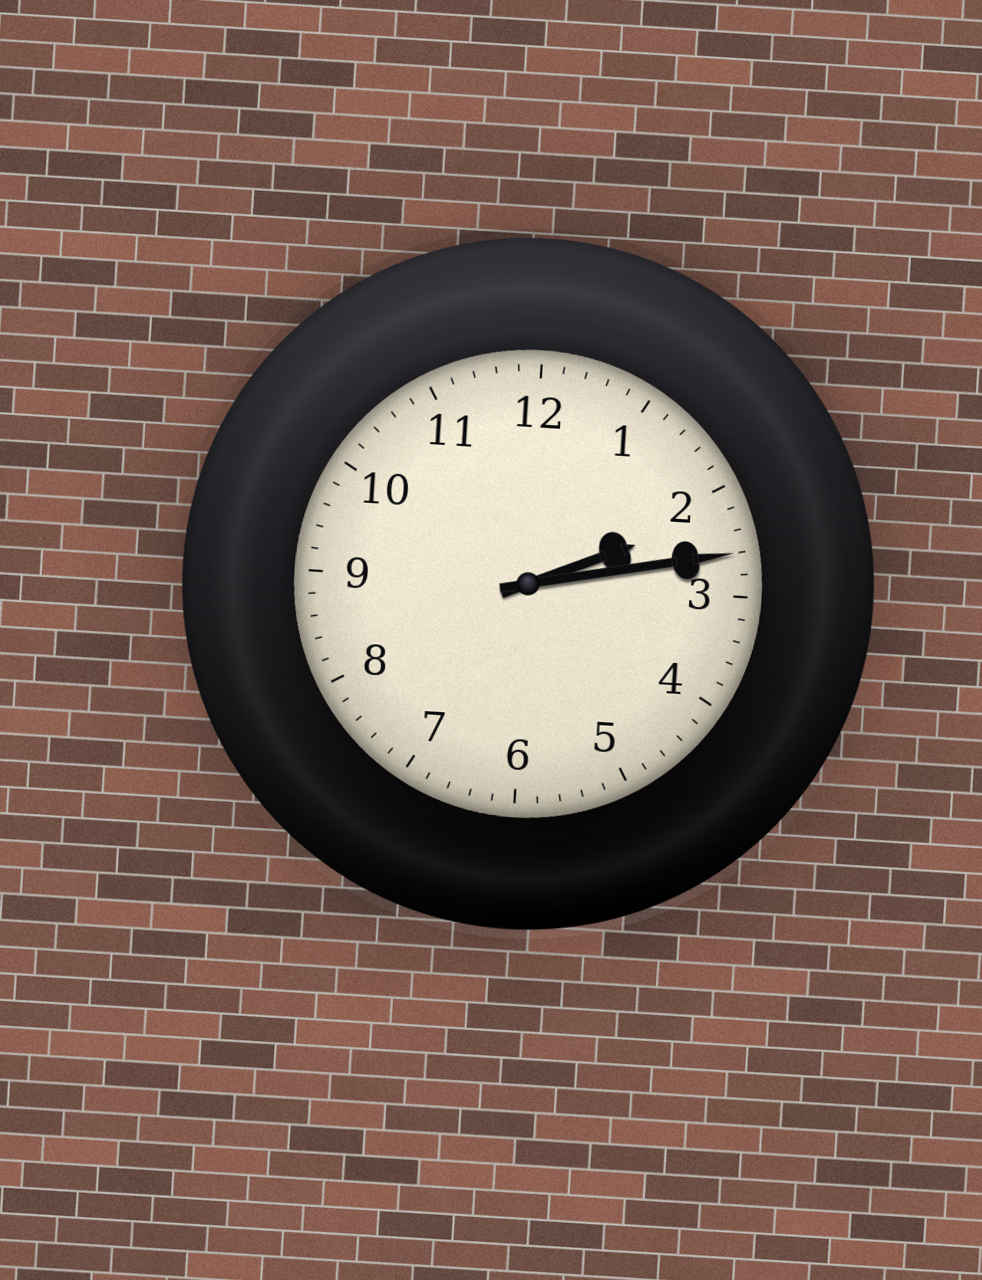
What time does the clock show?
2:13
